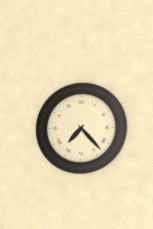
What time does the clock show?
7:23
